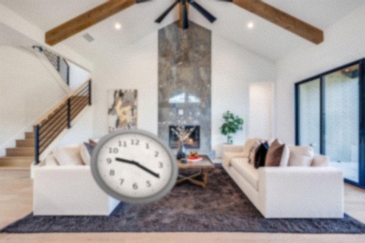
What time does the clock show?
9:20
